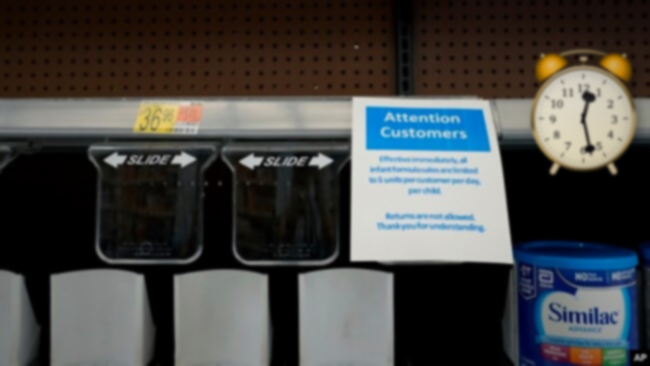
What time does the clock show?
12:28
